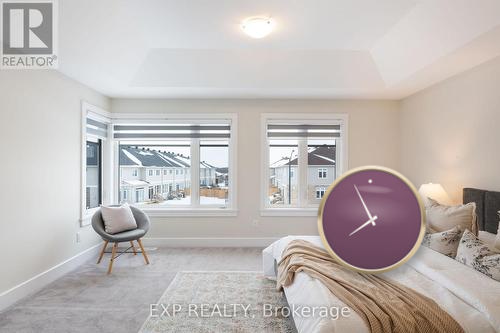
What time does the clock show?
7:56
